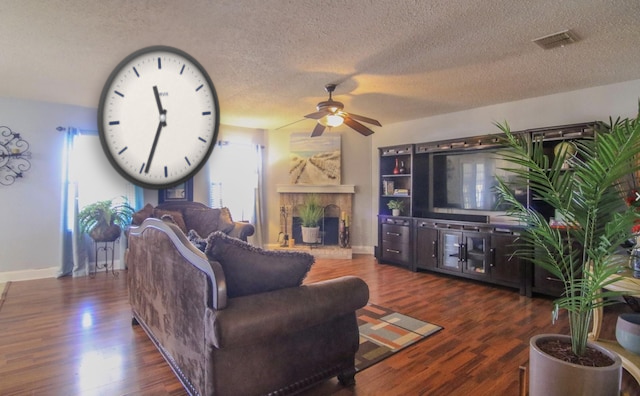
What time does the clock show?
11:34
